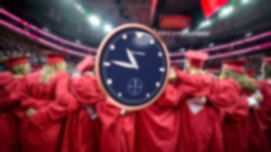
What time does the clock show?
10:46
